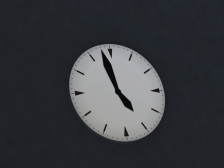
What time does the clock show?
4:58
